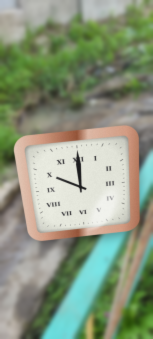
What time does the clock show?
10:00
